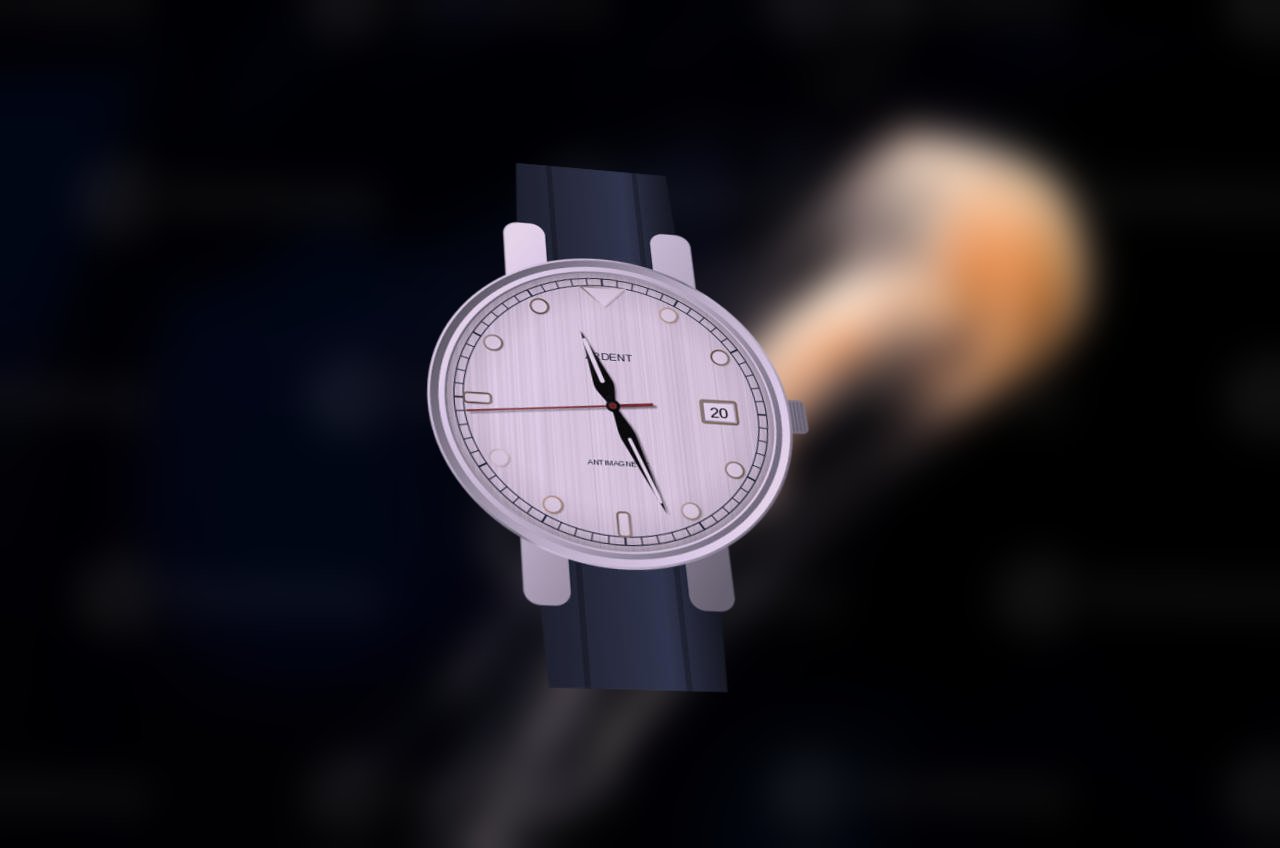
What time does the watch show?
11:26:44
